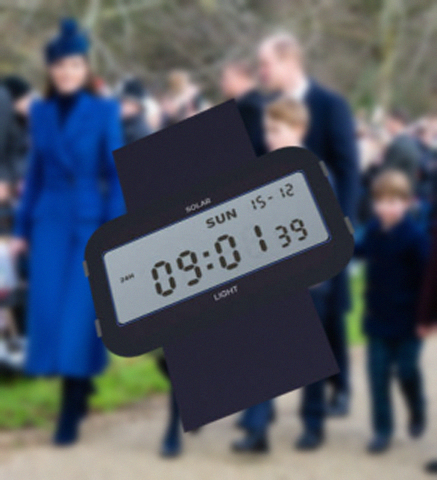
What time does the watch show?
9:01:39
